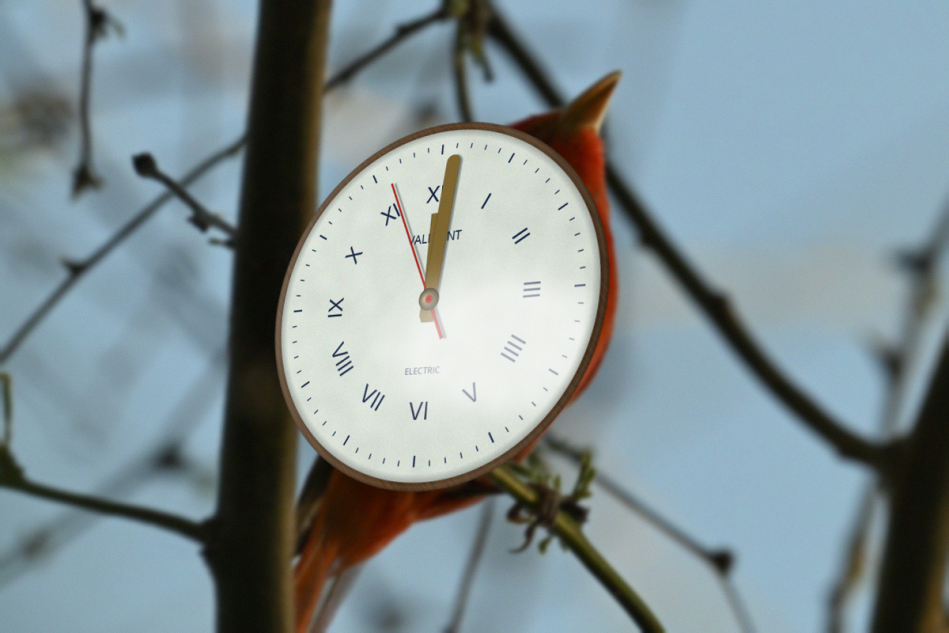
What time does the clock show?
12:00:56
